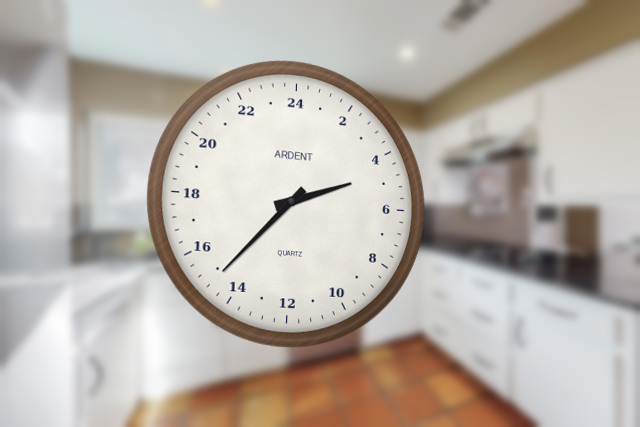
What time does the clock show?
4:37
